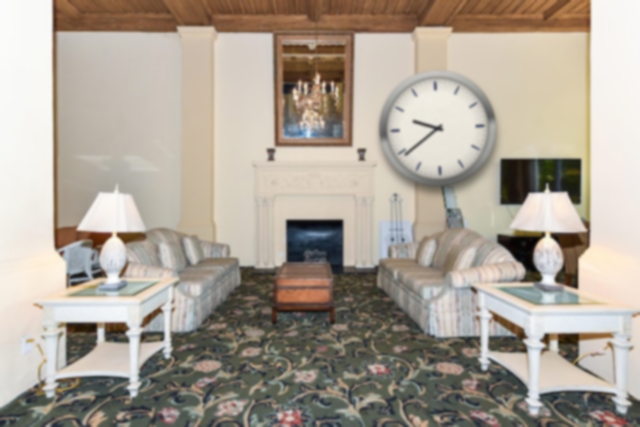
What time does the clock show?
9:39
